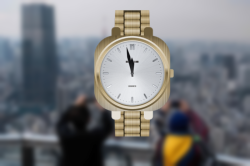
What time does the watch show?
11:58
